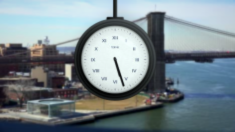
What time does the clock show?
5:27
